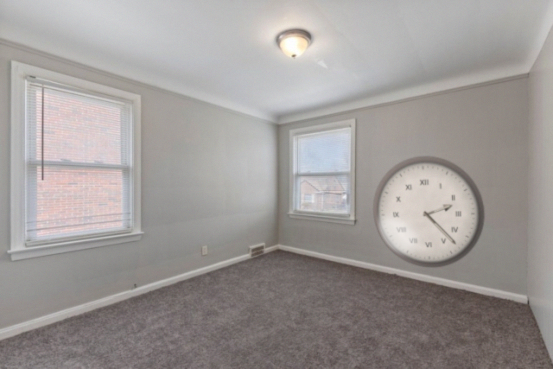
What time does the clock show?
2:23
